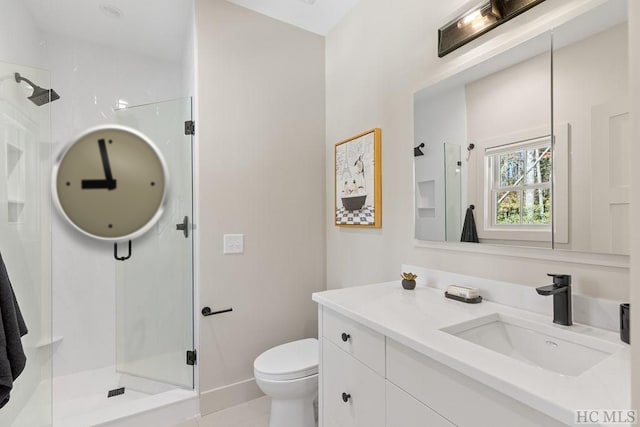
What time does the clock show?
8:58
